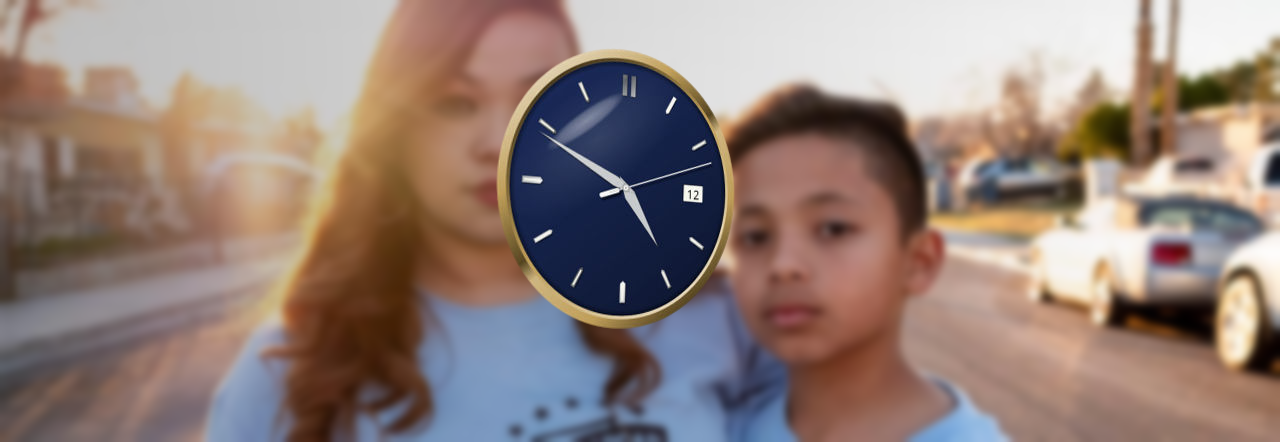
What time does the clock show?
4:49:12
